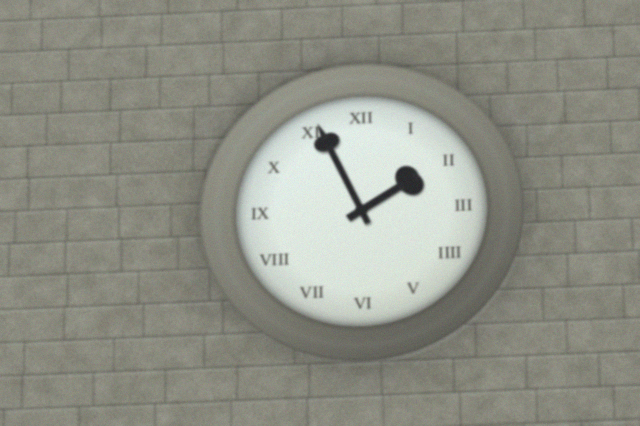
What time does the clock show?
1:56
